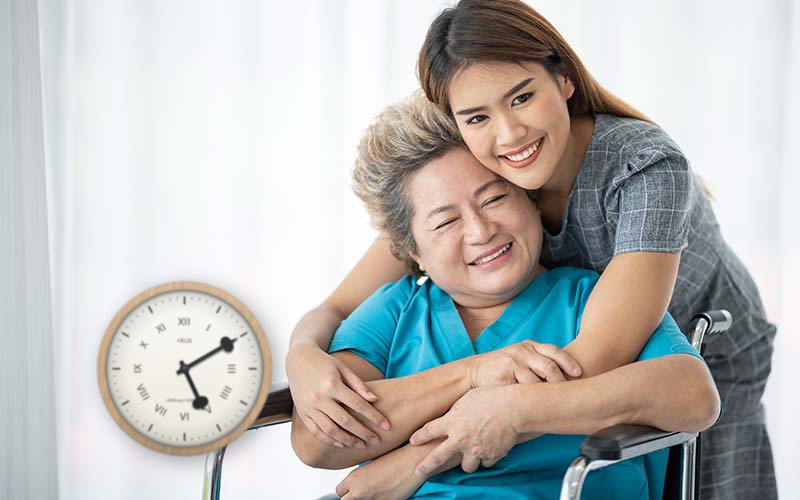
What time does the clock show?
5:10
